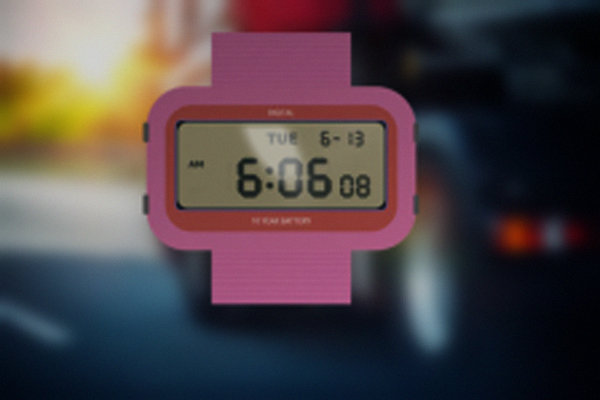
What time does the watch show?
6:06:08
